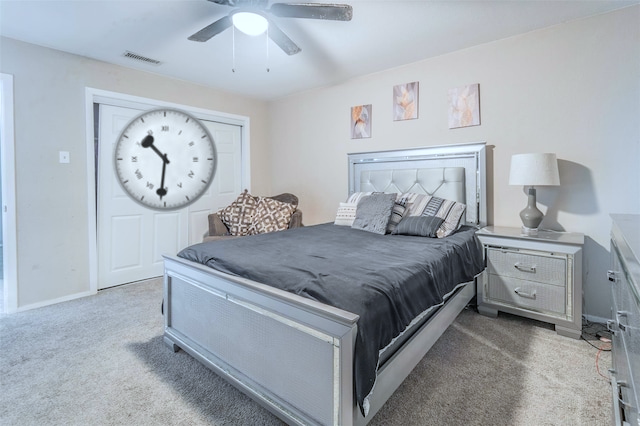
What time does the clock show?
10:31
